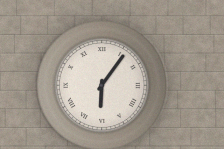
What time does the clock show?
6:06
